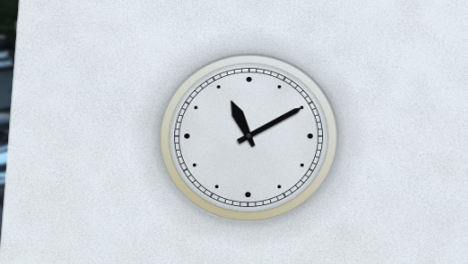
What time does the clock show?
11:10
